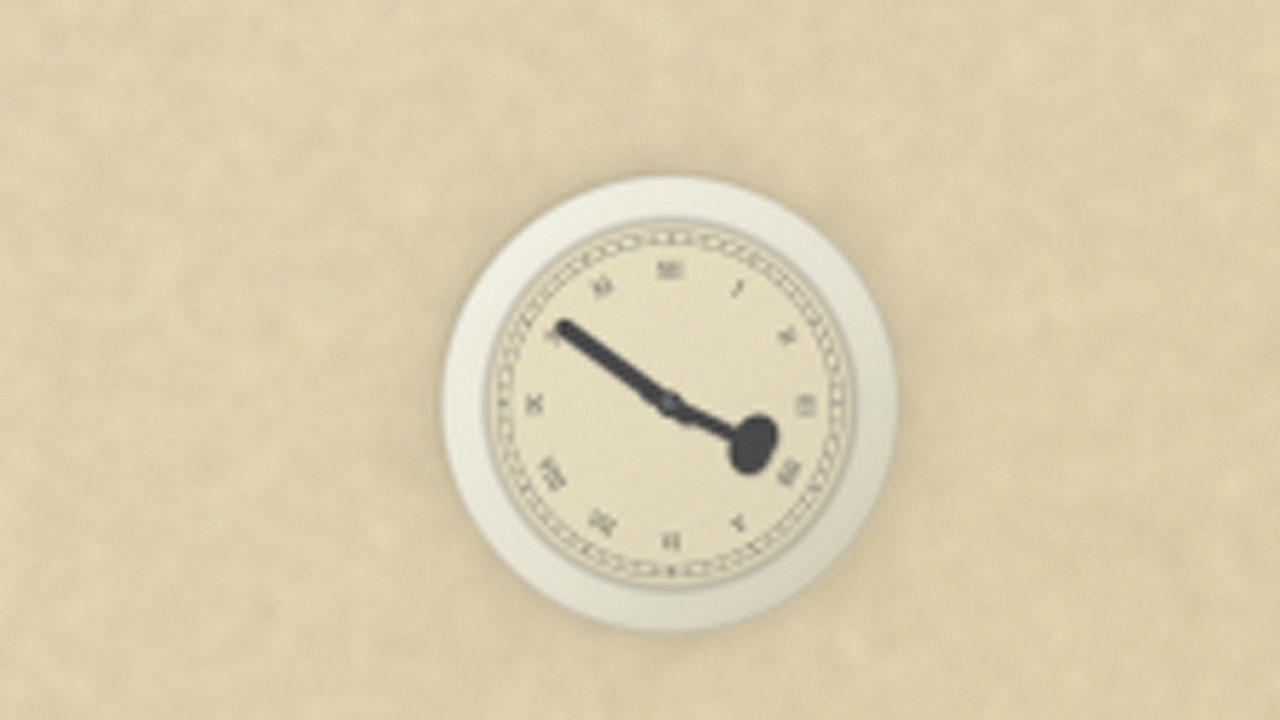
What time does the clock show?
3:51
